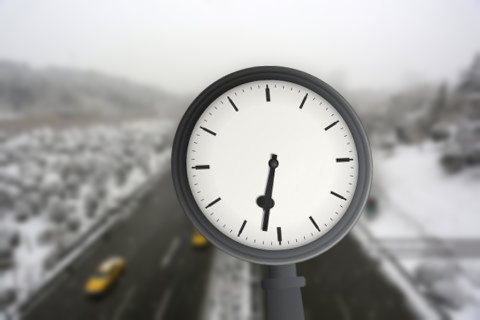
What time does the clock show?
6:32
